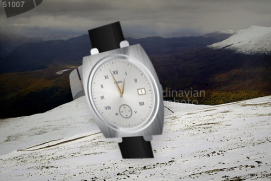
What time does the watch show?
12:58
